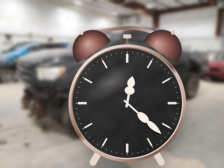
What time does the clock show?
12:22
